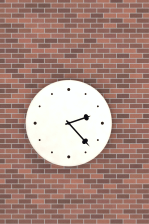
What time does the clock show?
2:23
